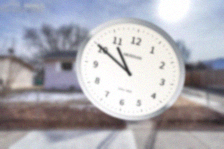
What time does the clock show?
10:50
